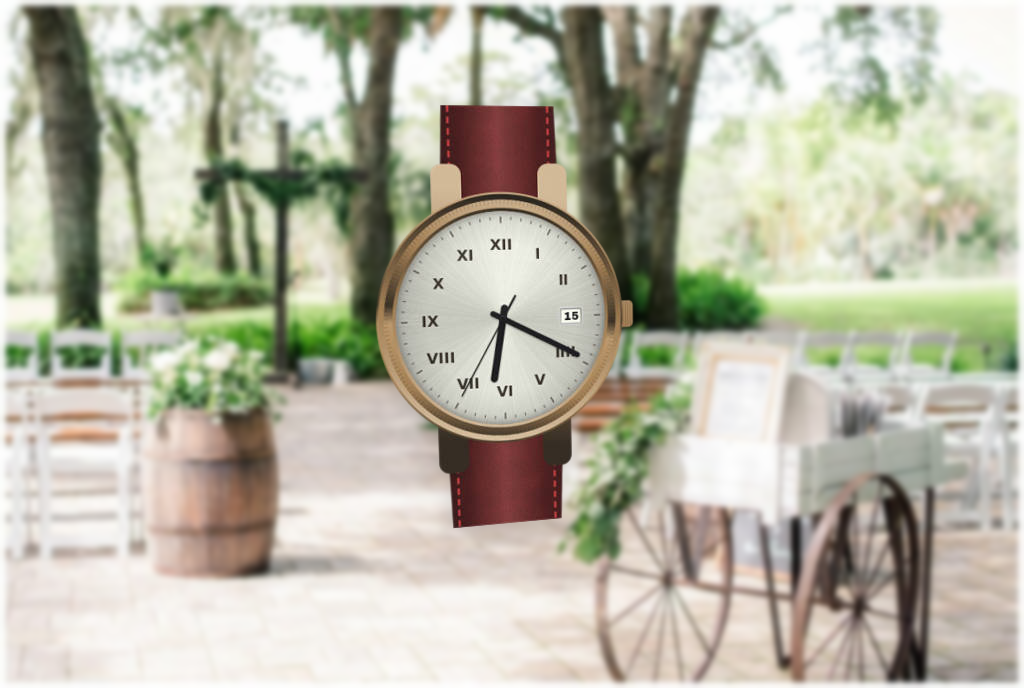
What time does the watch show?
6:19:35
